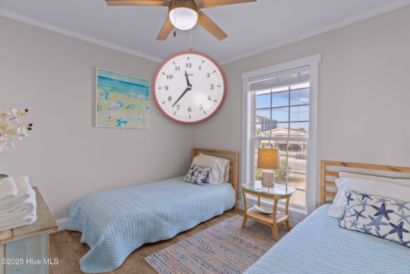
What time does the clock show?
11:37
